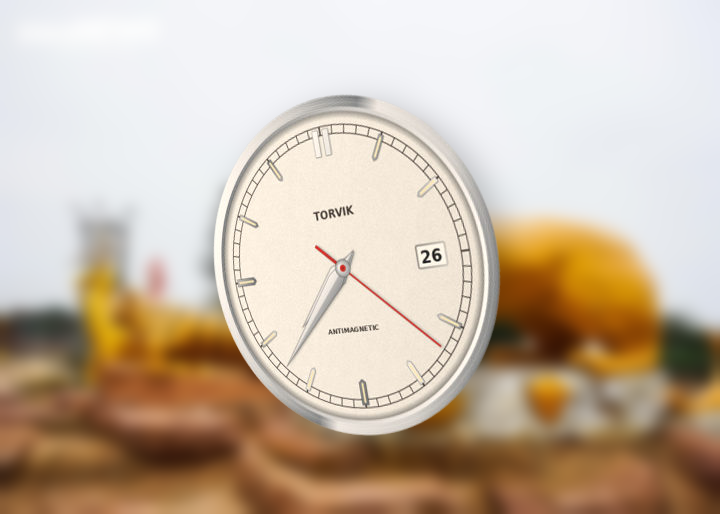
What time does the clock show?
7:37:22
